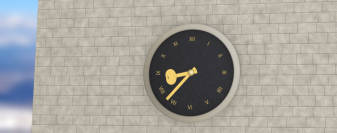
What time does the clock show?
8:37
